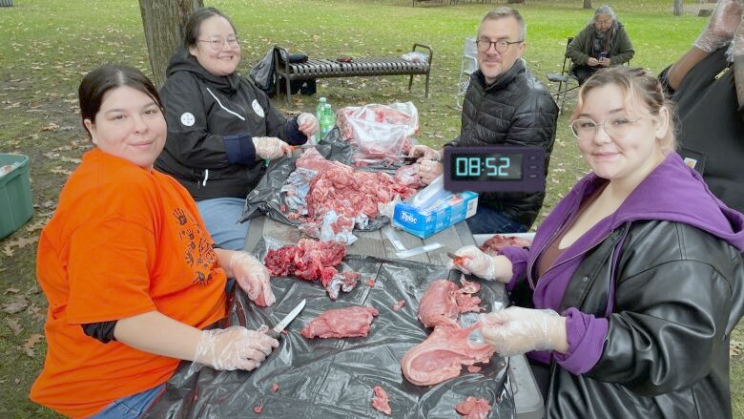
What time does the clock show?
8:52
